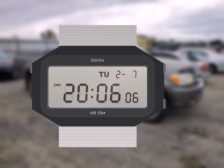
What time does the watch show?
20:06:06
